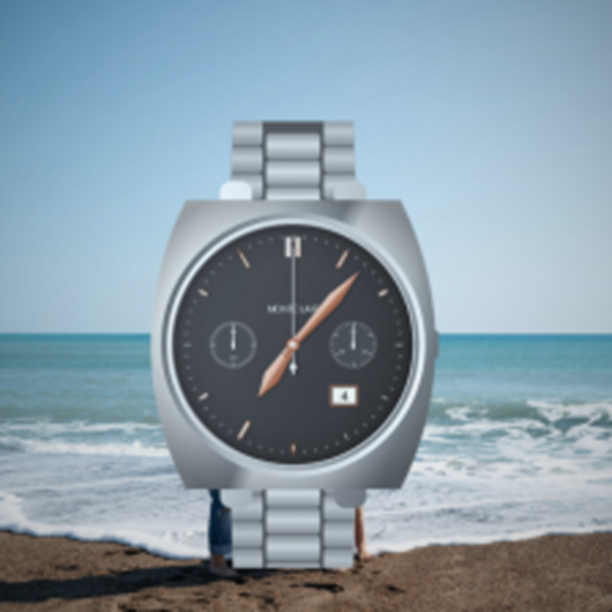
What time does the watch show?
7:07
